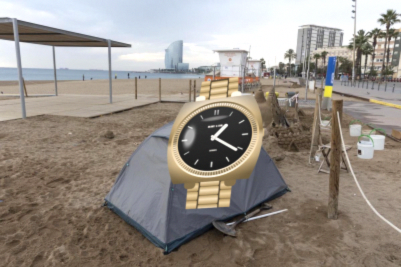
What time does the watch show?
1:21
